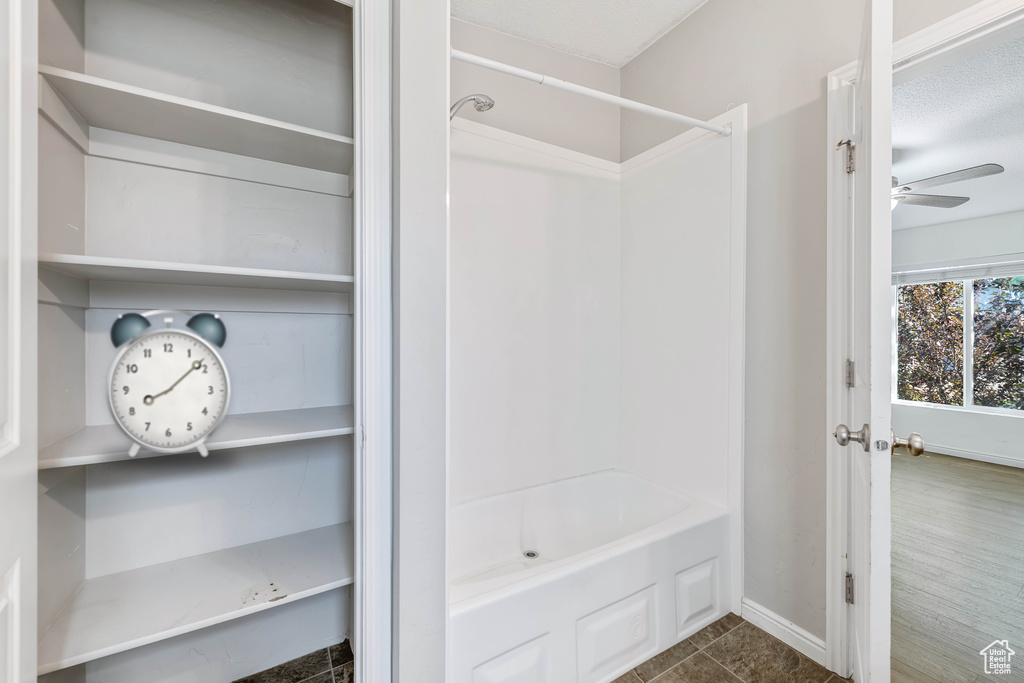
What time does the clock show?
8:08
